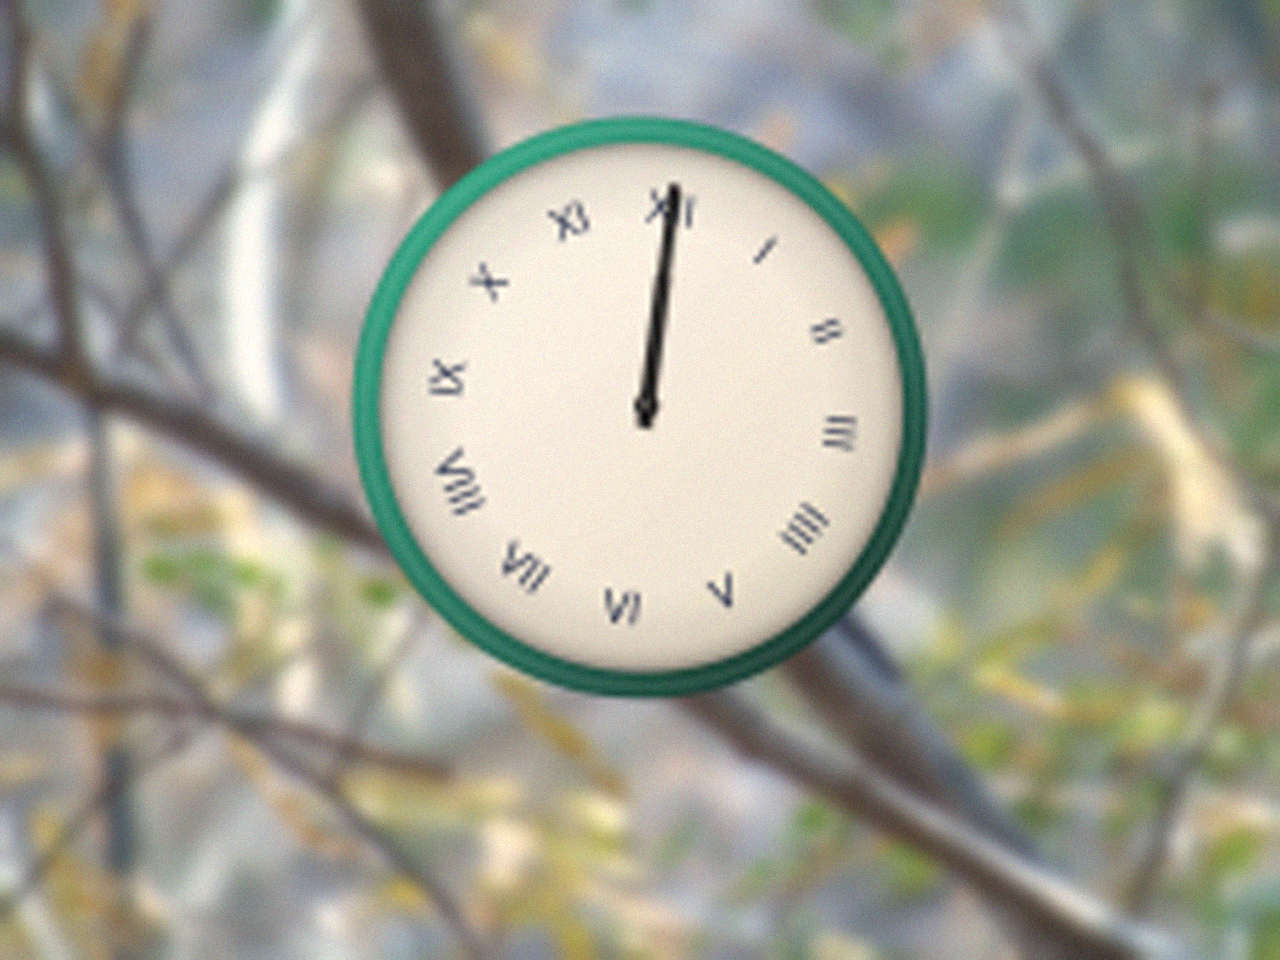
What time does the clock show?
12:00
